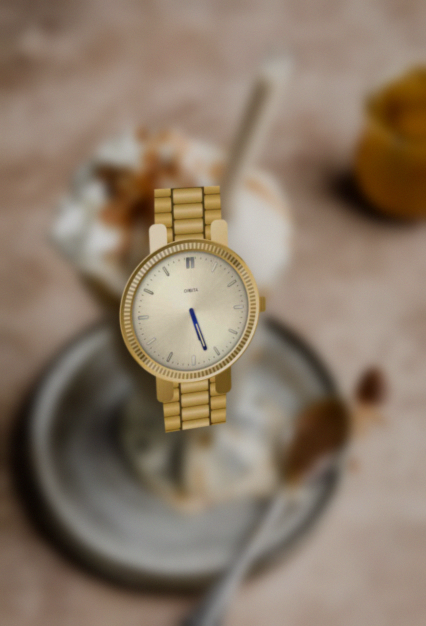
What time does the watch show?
5:27
